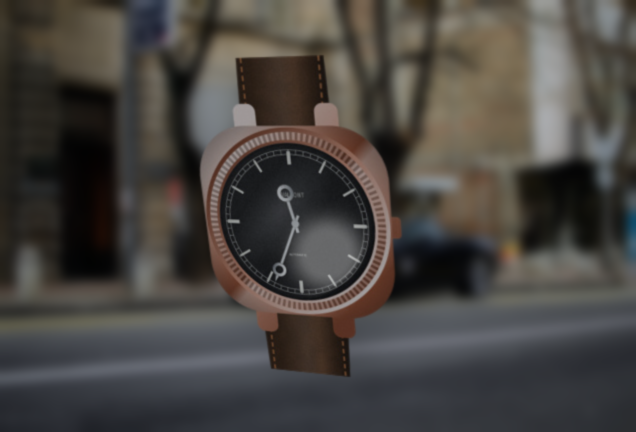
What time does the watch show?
11:34
